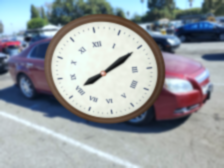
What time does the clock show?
8:10
